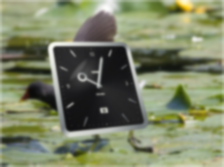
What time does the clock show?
10:03
